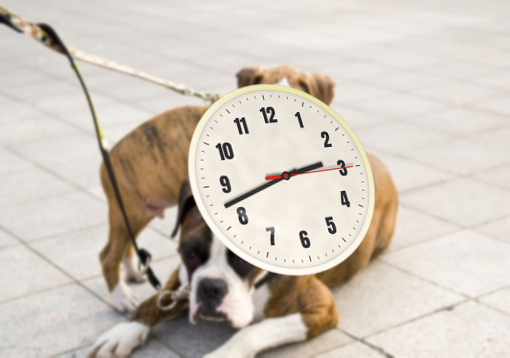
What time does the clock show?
2:42:15
